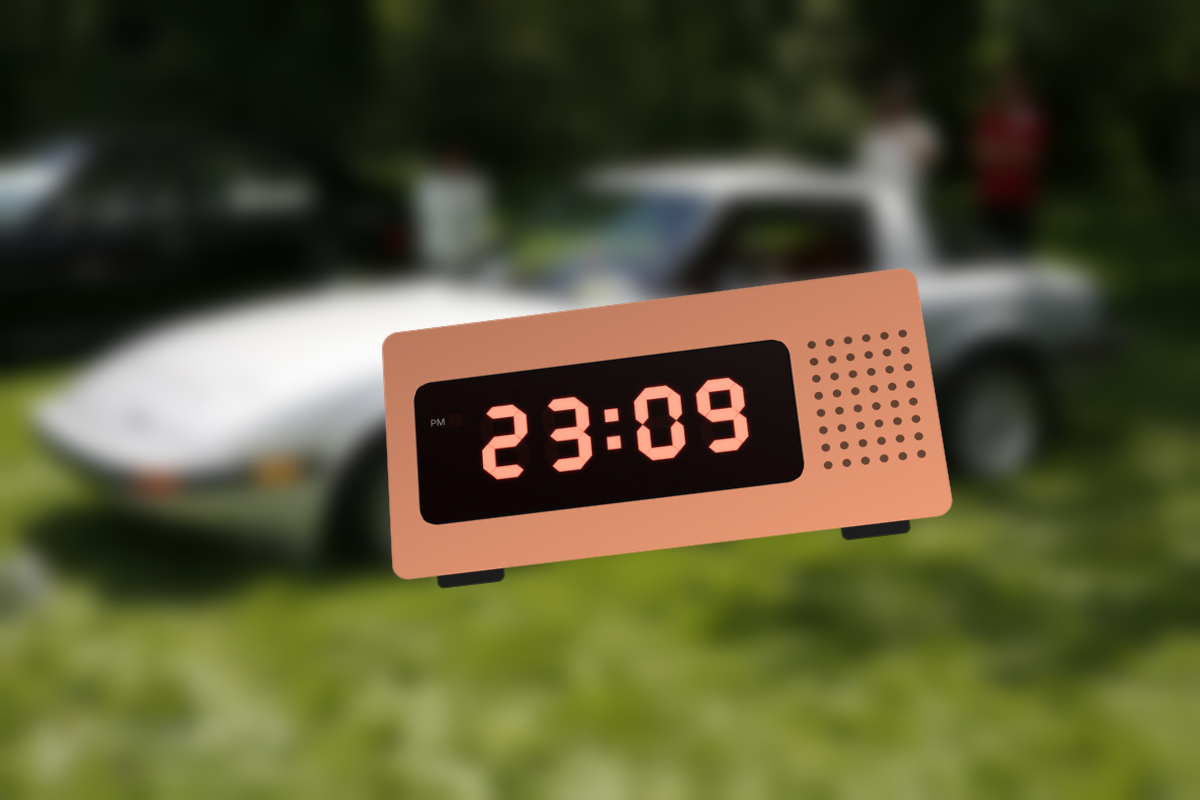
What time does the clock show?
23:09
